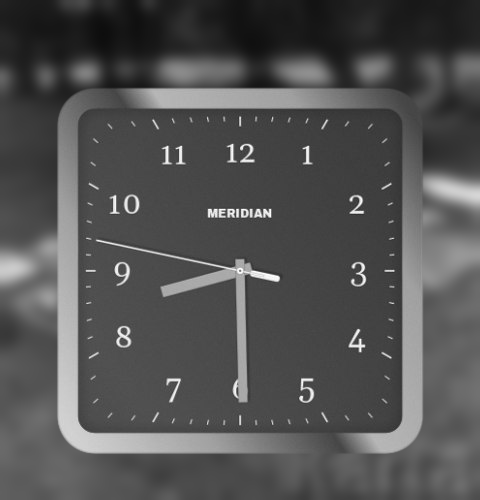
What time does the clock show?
8:29:47
